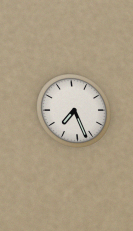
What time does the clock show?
7:27
